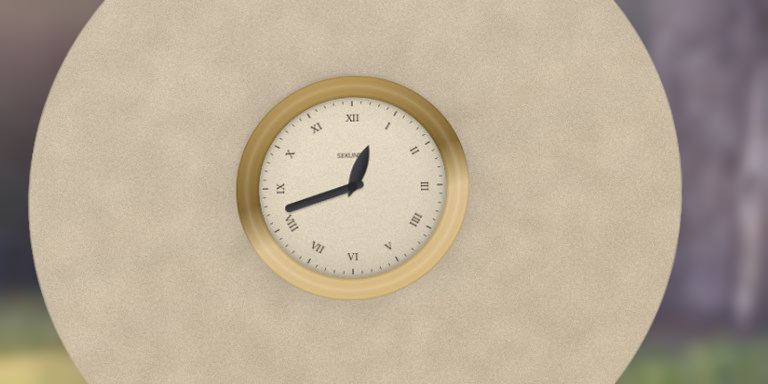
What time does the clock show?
12:42
